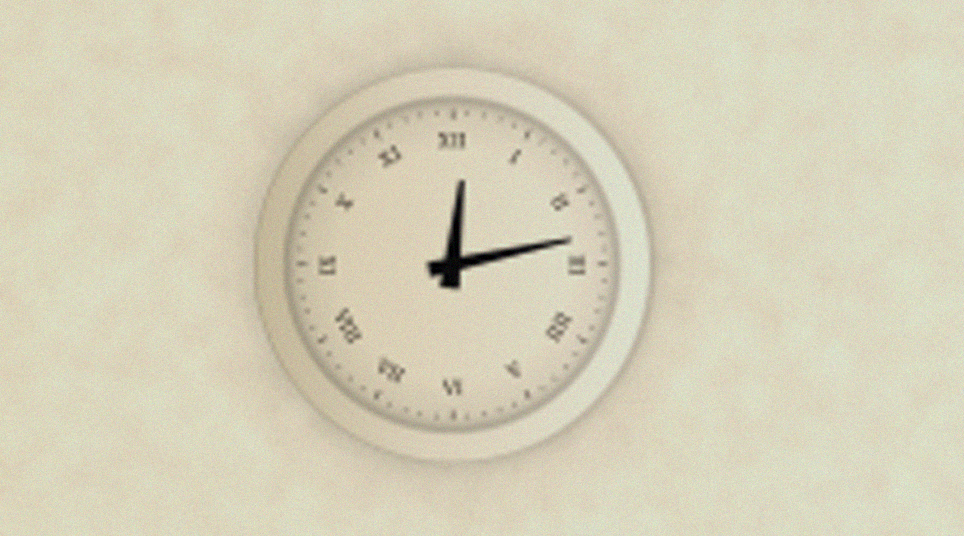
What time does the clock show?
12:13
